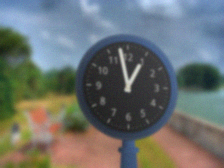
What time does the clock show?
12:58
